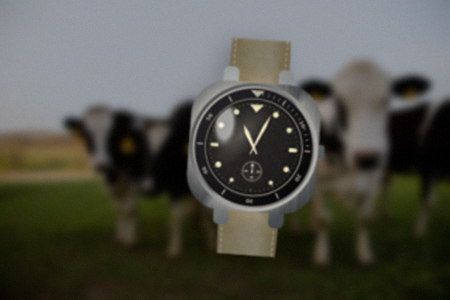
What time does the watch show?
11:04
